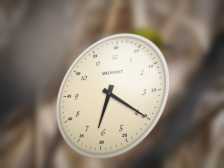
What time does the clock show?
6:20
